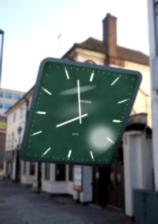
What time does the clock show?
7:57
